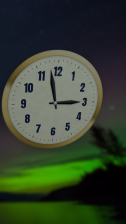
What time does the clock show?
2:58
